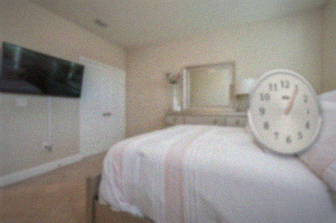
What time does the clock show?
1:05
